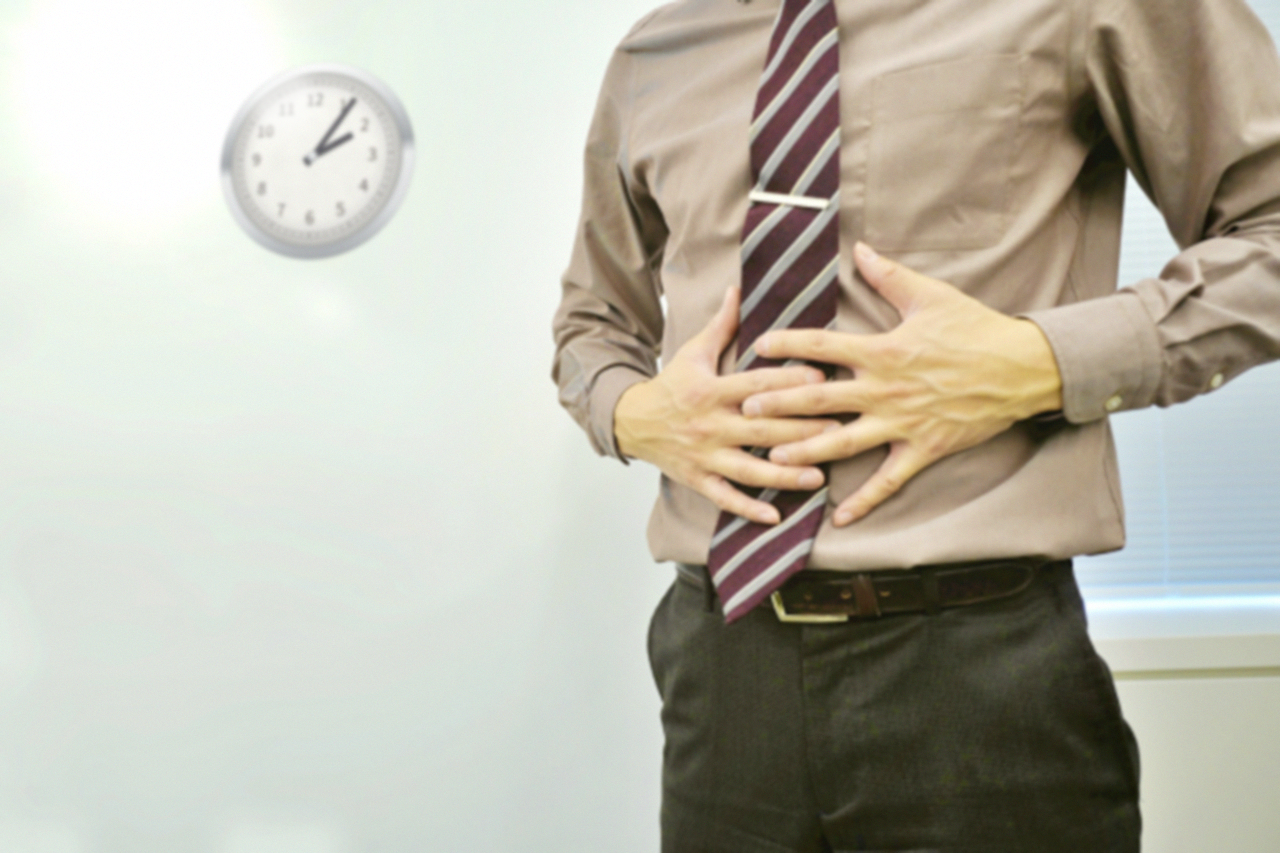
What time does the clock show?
2:06
